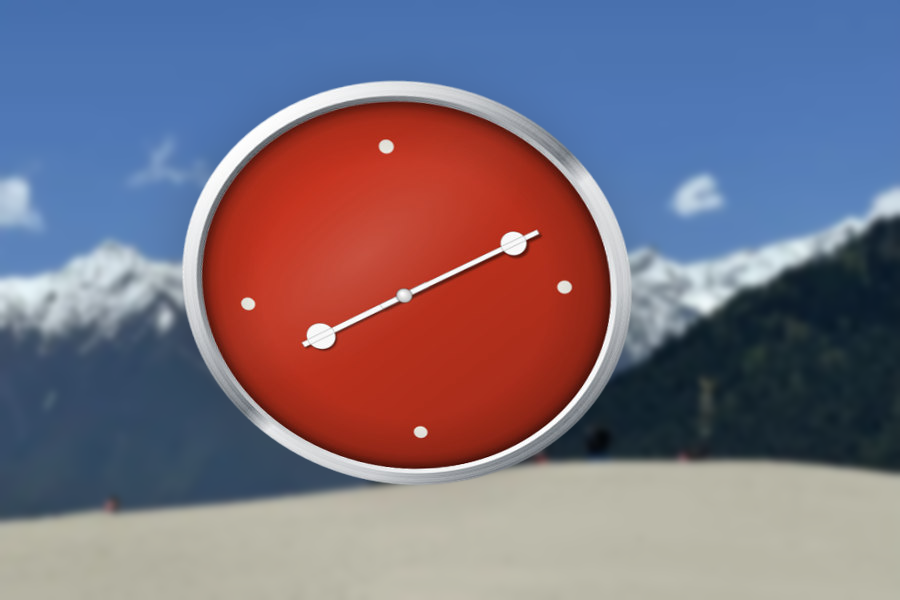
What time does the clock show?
8:11
